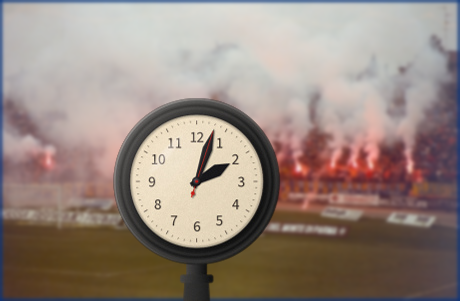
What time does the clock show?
2:03:03
